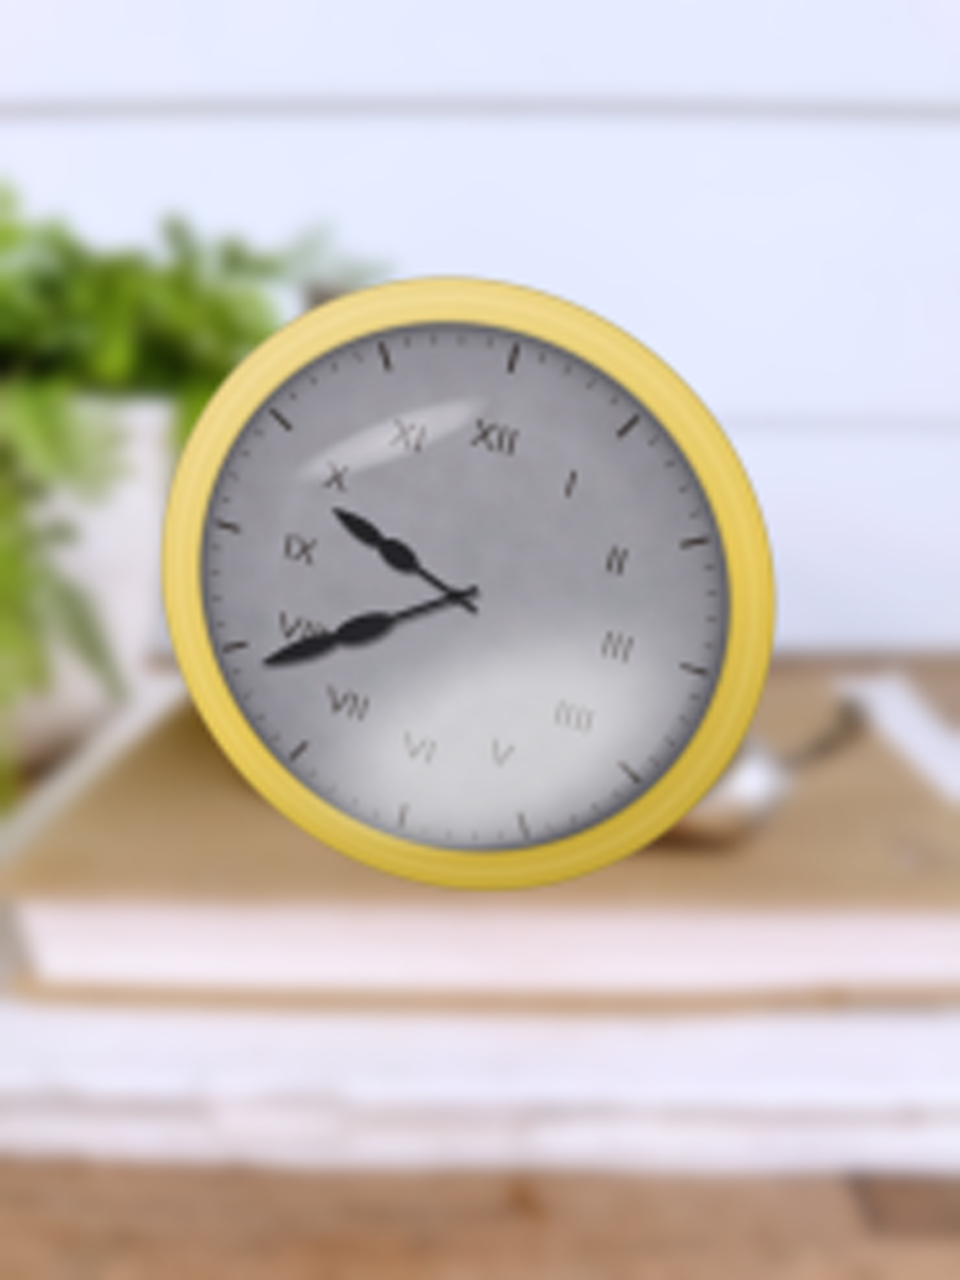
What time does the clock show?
9:39
